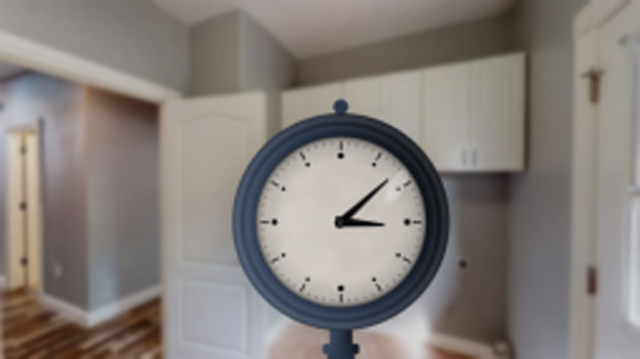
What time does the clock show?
3:08
